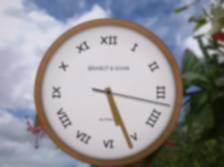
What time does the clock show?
5:26:17
